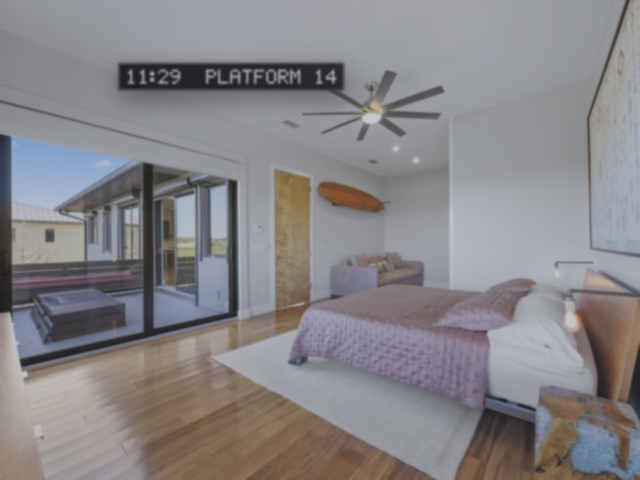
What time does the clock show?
11:29
